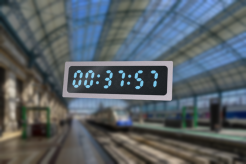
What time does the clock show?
0:37:57
